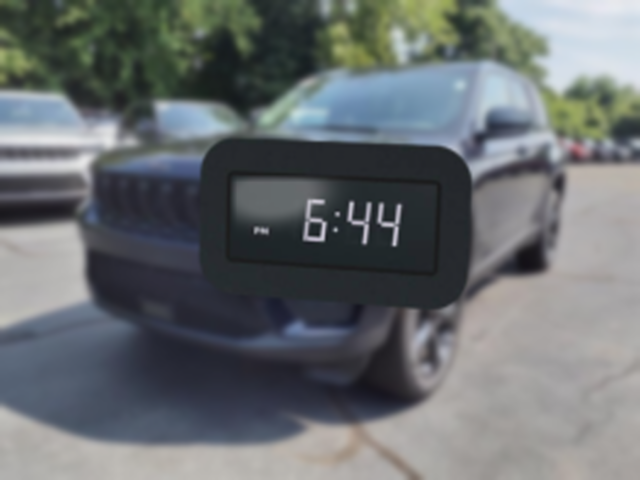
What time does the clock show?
6:44
